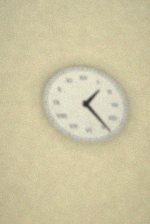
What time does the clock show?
1:24
